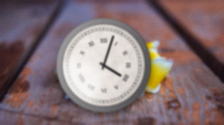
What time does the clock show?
4:03
